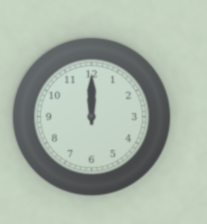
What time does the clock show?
12:00
